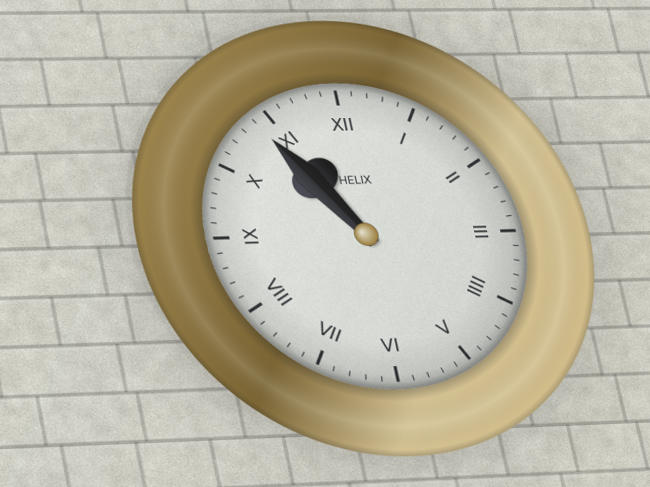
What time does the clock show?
10:54
